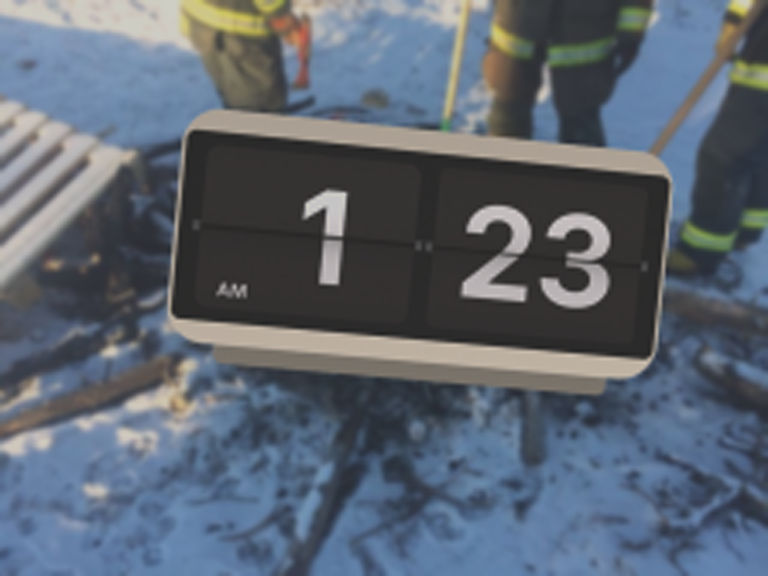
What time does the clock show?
1:23
